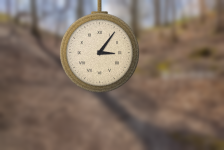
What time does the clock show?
3:06
